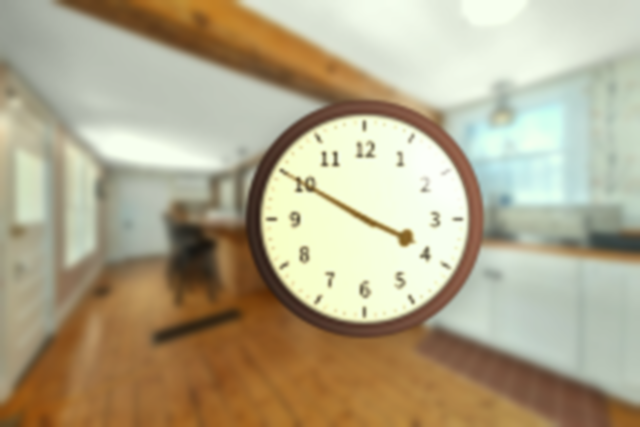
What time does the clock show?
3:50
